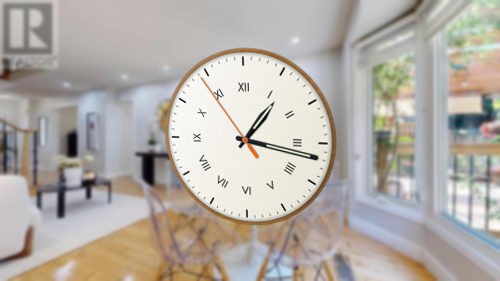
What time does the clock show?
1:16:54
